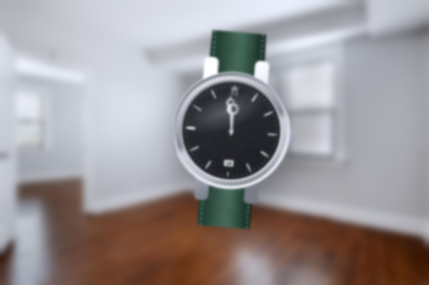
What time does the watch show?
11:59
